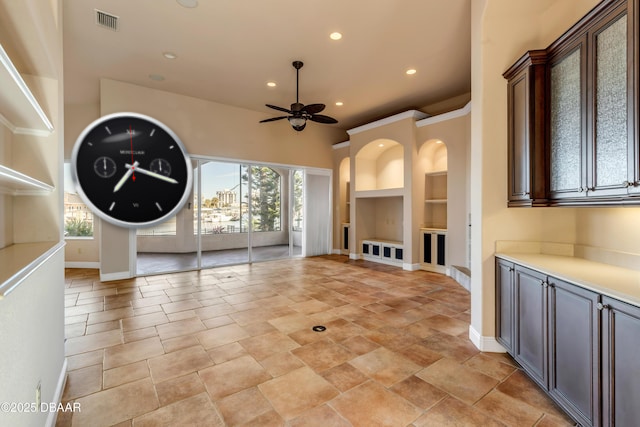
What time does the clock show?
7:18
